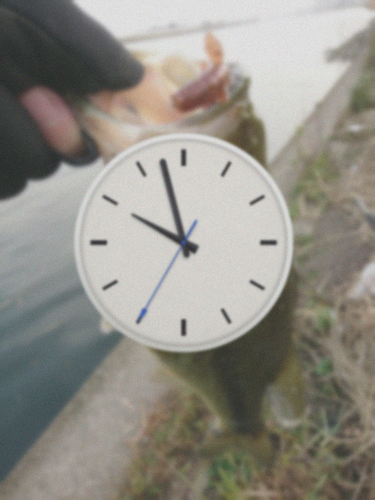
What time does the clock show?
9:57:35
